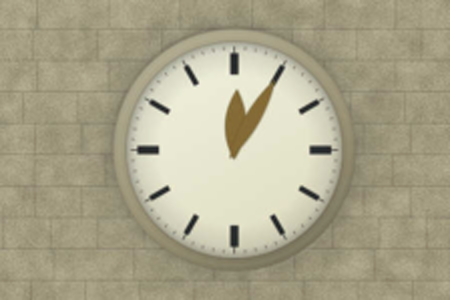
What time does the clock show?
12:05
